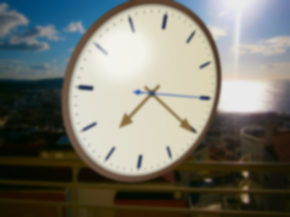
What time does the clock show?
7:20:15
